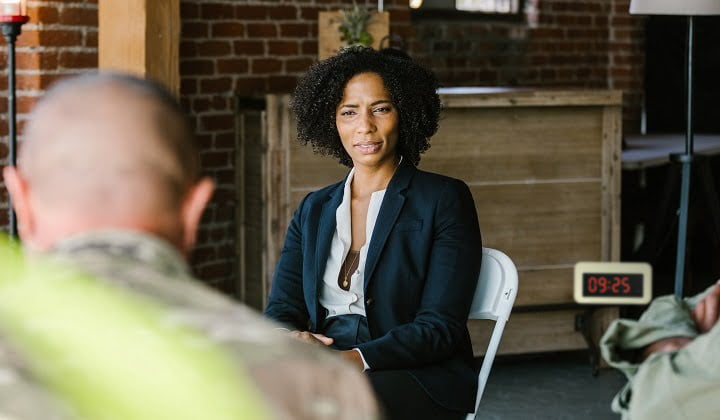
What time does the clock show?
9:25
